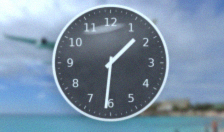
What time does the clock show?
1:31
